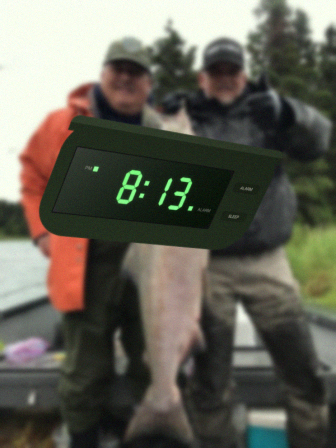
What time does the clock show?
8:13
